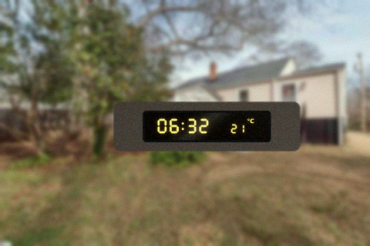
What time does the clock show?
6:32
